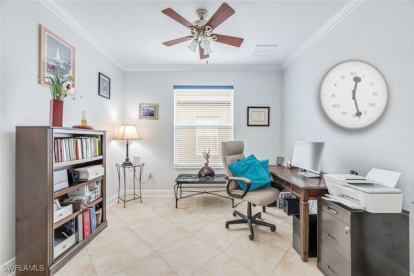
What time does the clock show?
12:28
